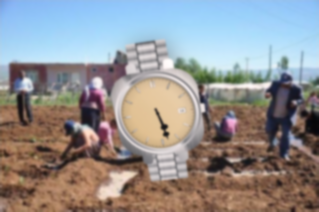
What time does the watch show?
5:28
